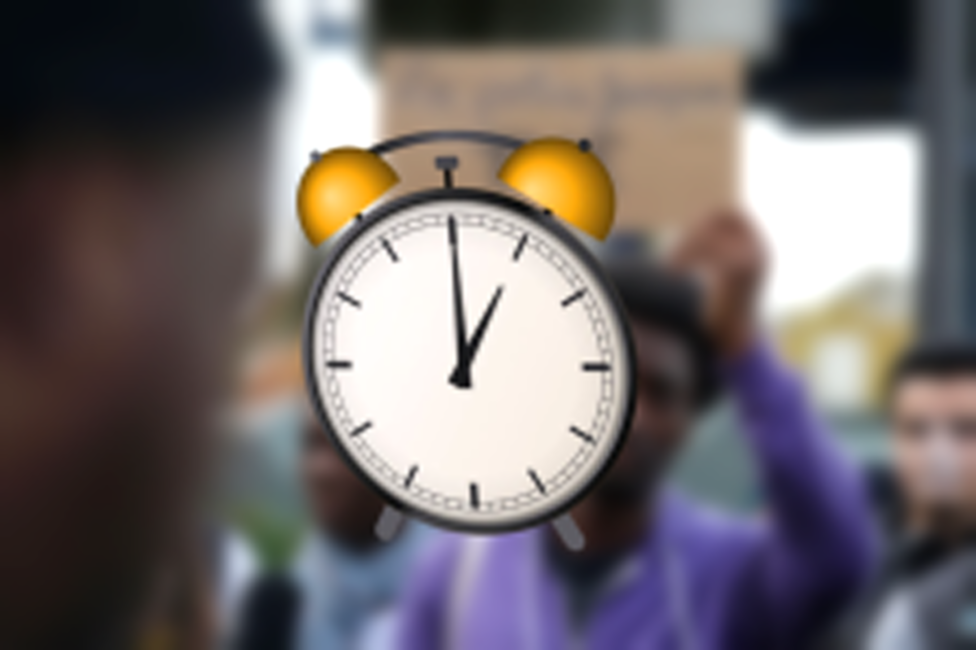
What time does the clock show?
1:00
